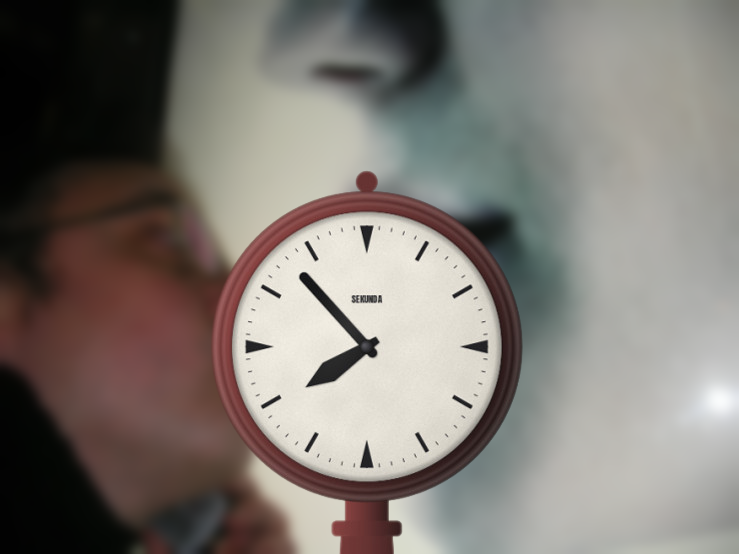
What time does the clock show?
7:53
